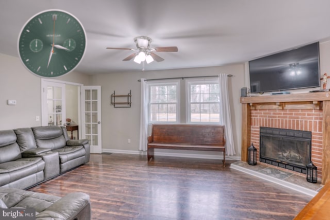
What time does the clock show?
3:32
